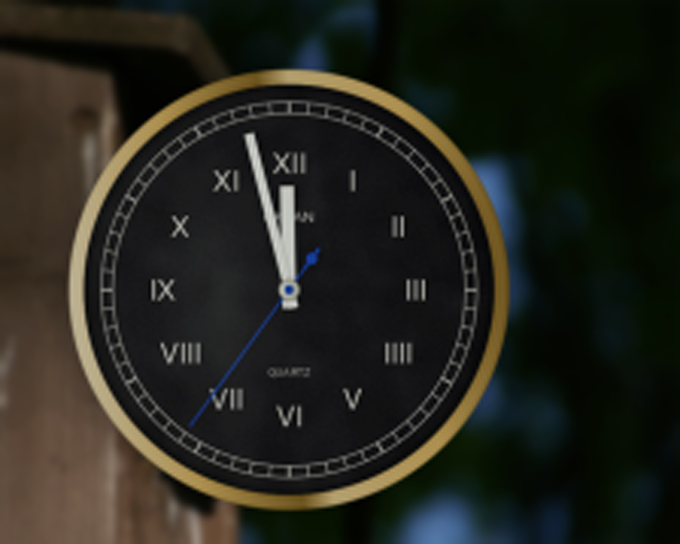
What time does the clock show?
11:57:36
